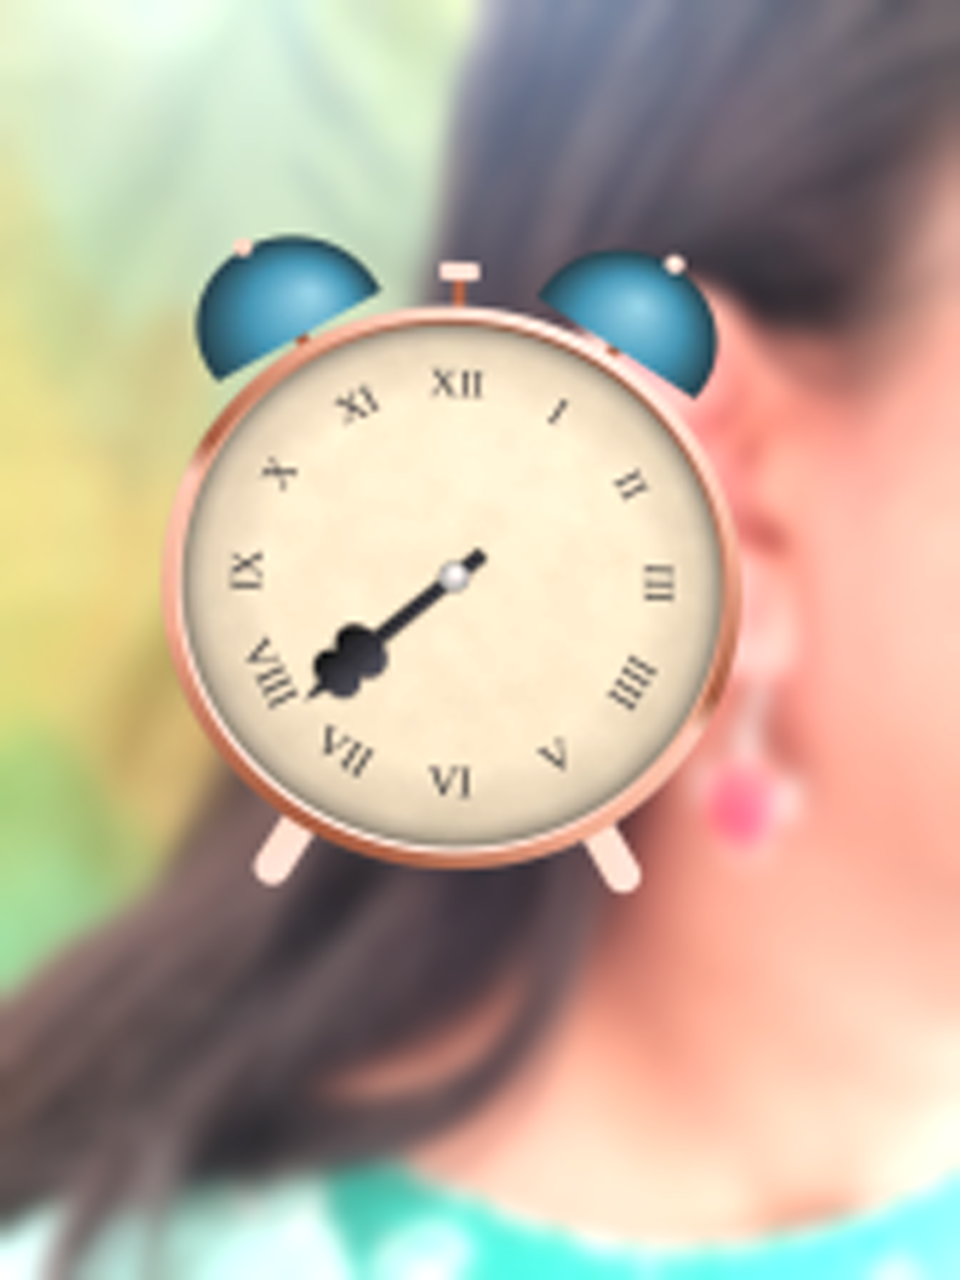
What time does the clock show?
7:38
